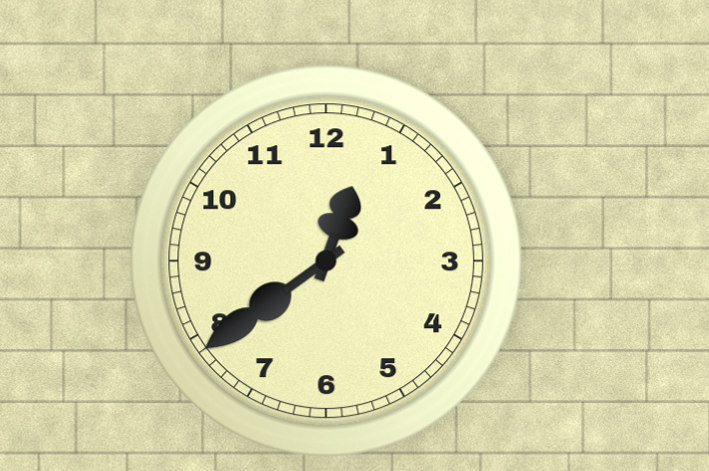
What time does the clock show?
12:39
